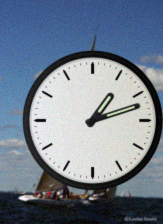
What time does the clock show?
1:12
